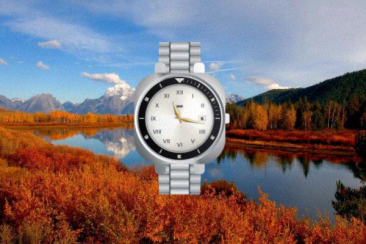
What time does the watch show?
11:17
